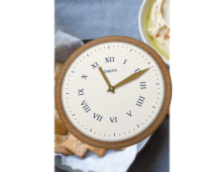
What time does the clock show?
11:11
